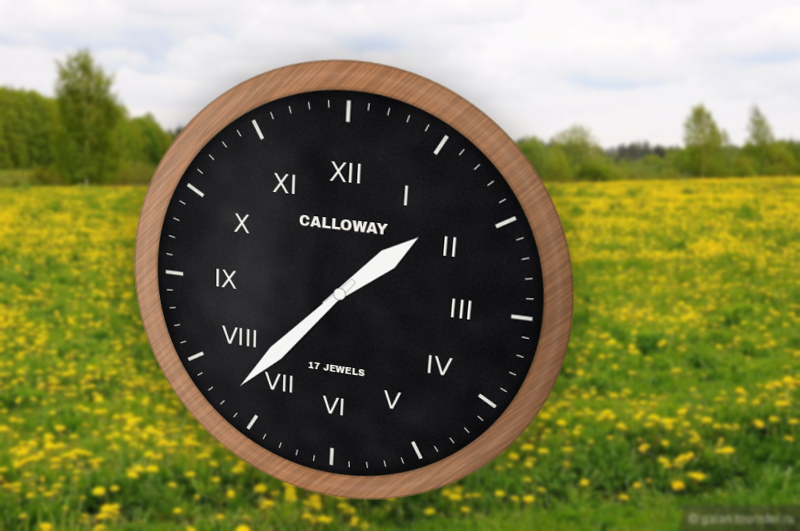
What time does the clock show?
1:37
